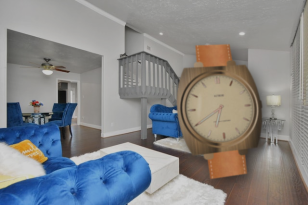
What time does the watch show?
6:40
